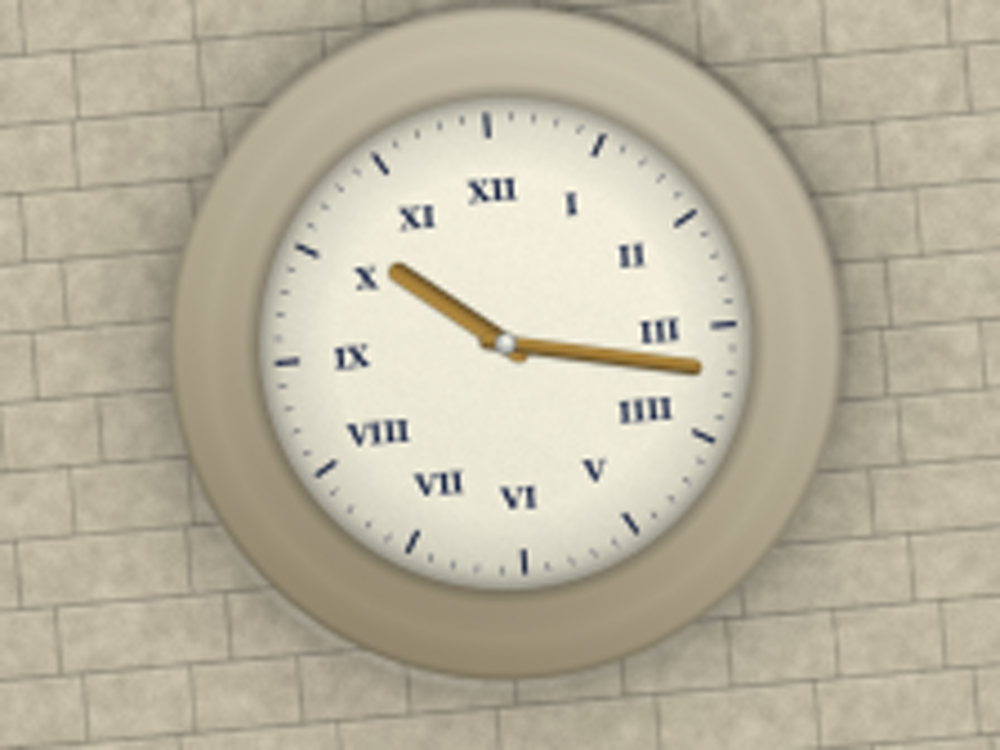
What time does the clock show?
10:17
